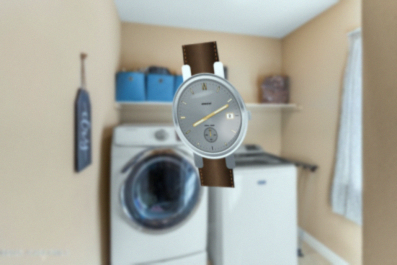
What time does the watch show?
8:11
